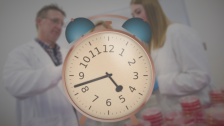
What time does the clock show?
4:42
